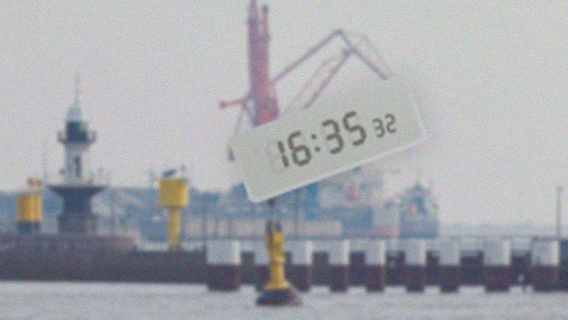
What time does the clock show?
16:35:32
